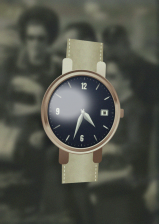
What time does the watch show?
4:33
